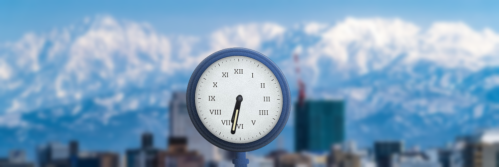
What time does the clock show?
6:32
